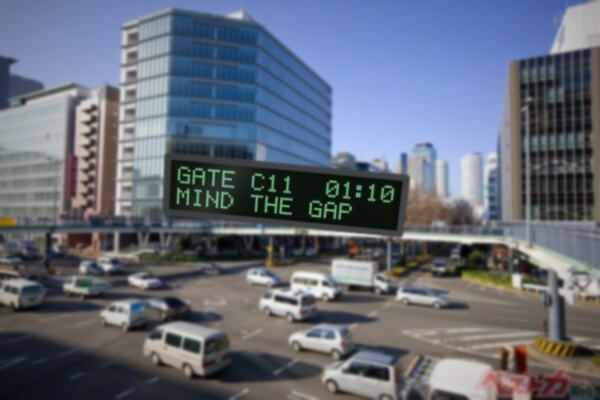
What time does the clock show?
1:10
